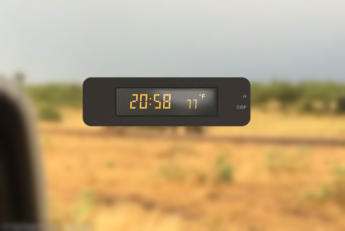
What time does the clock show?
20:58
